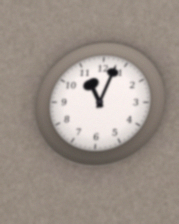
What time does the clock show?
11:03
